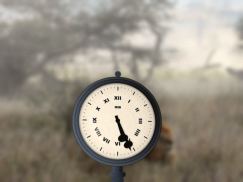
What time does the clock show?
5:26
